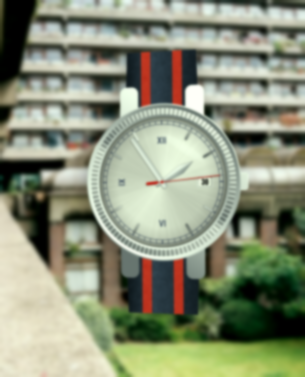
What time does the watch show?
1:54:14
